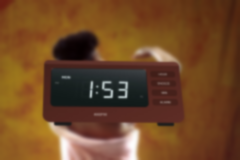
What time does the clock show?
1:53
